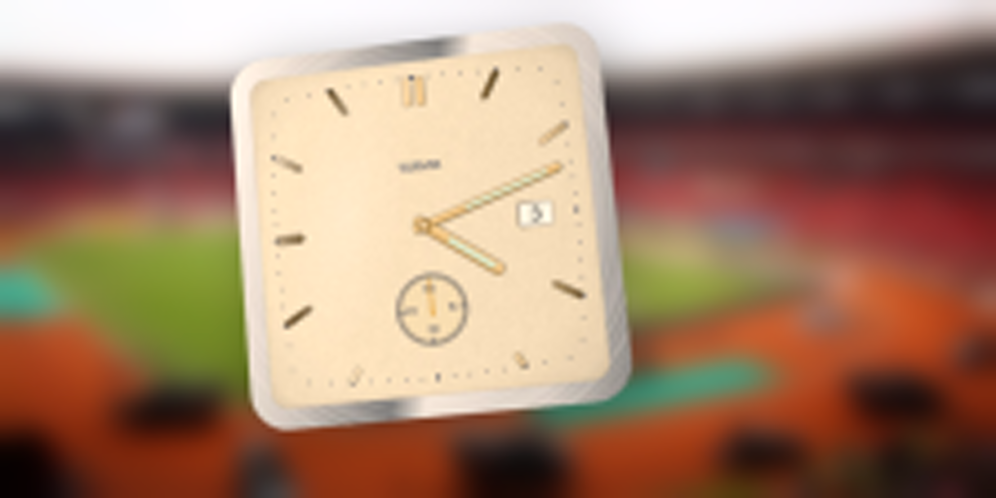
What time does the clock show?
4:12
